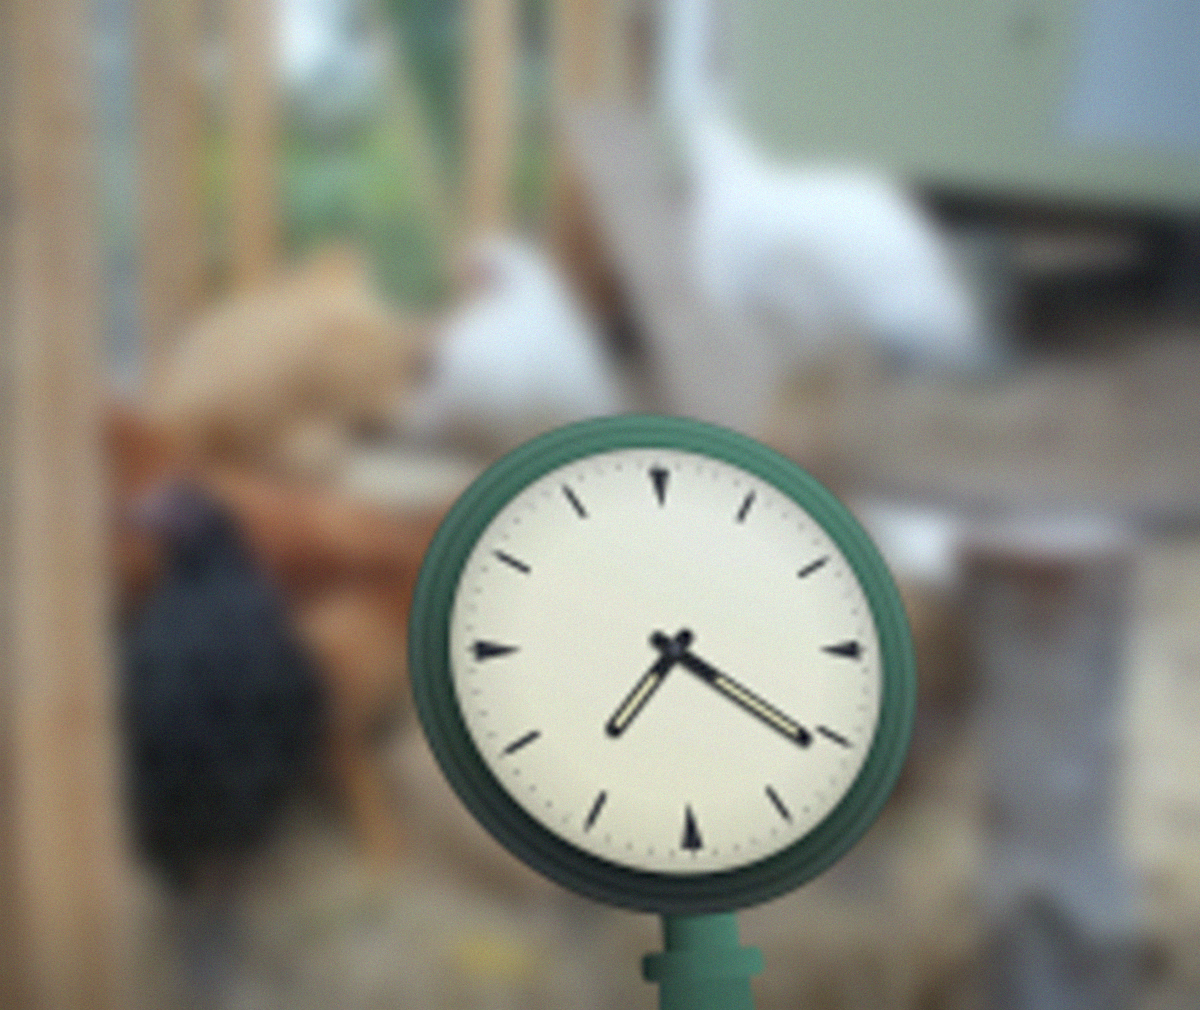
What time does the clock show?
7:21
